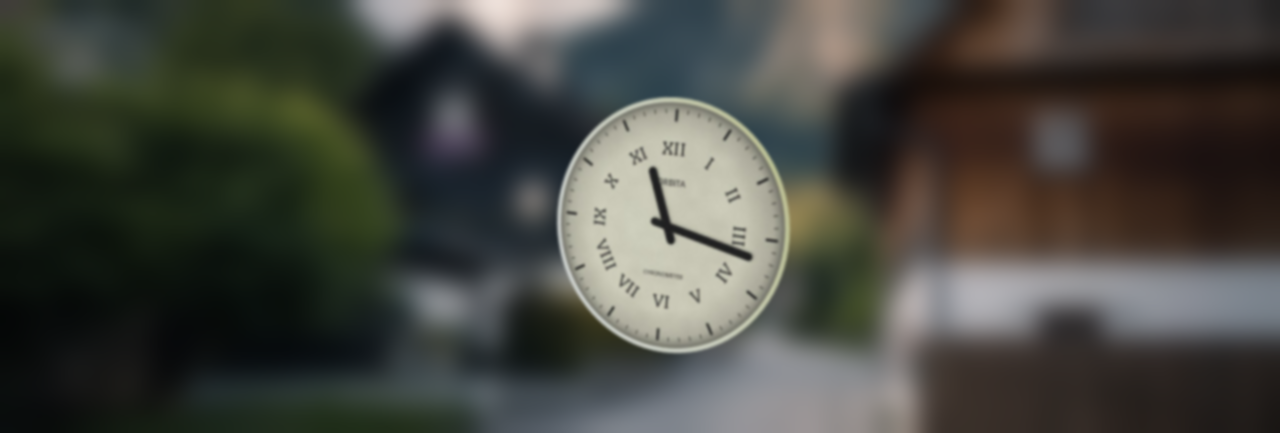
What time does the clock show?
11:17
